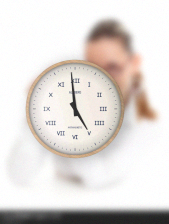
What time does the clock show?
4:59
